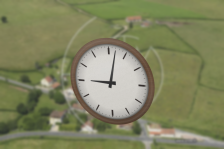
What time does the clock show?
9:02
